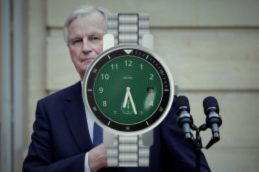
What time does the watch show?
6:27
